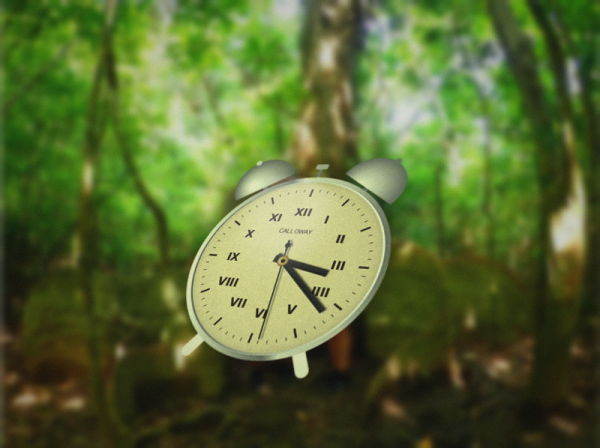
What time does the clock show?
3:21:29
